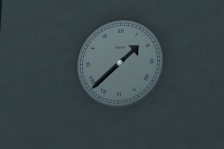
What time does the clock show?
1:38
